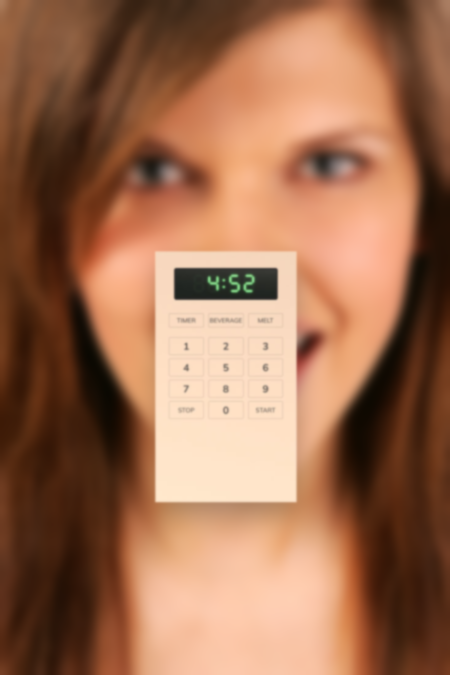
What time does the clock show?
4:52
